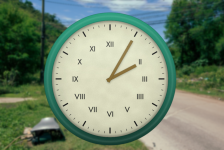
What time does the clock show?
2:05
